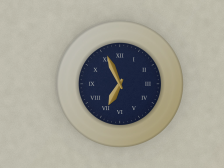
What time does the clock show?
6:56
